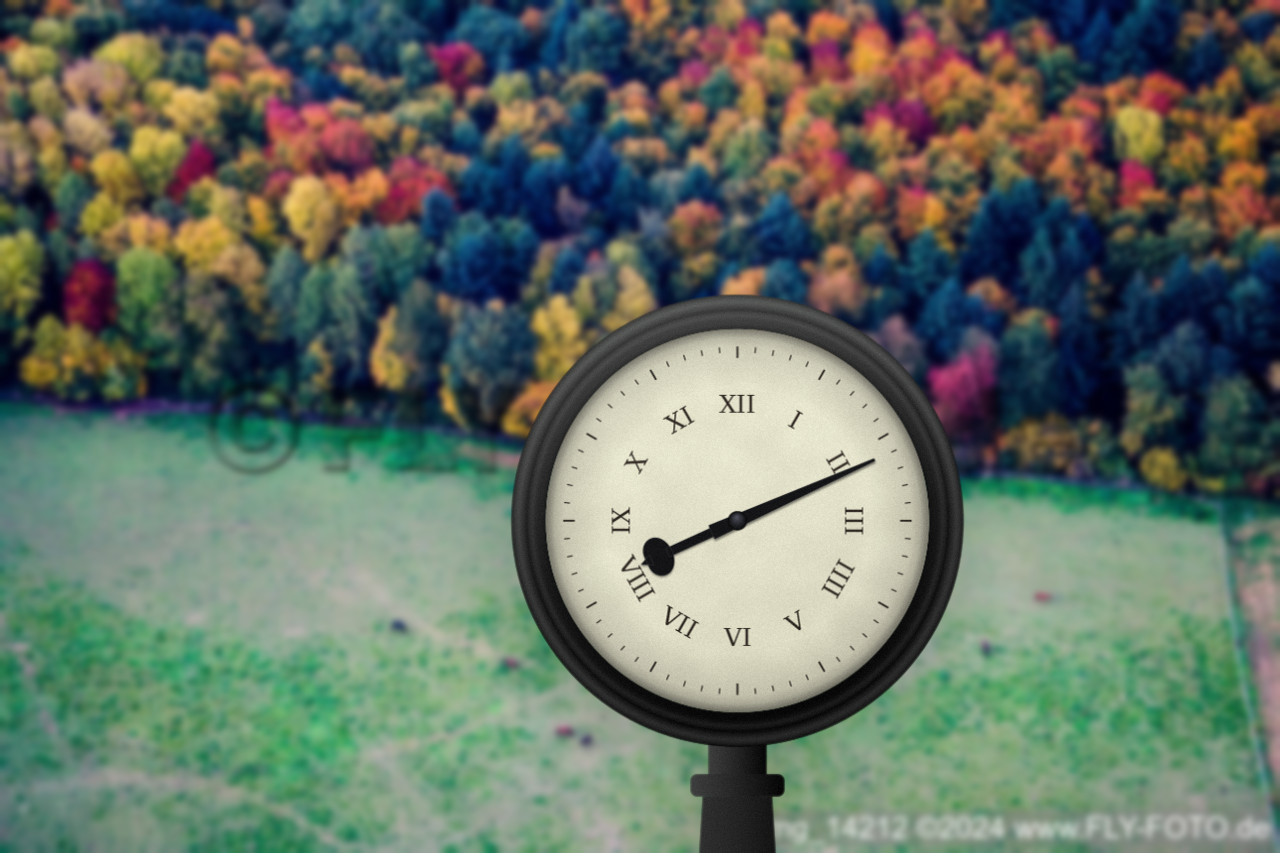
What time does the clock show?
8:11
